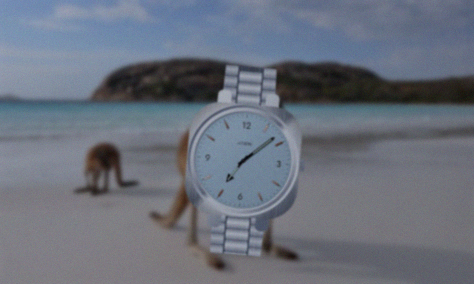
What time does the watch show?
7:08
